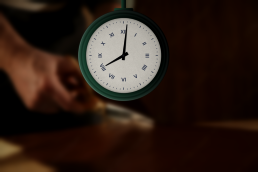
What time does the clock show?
8:01
